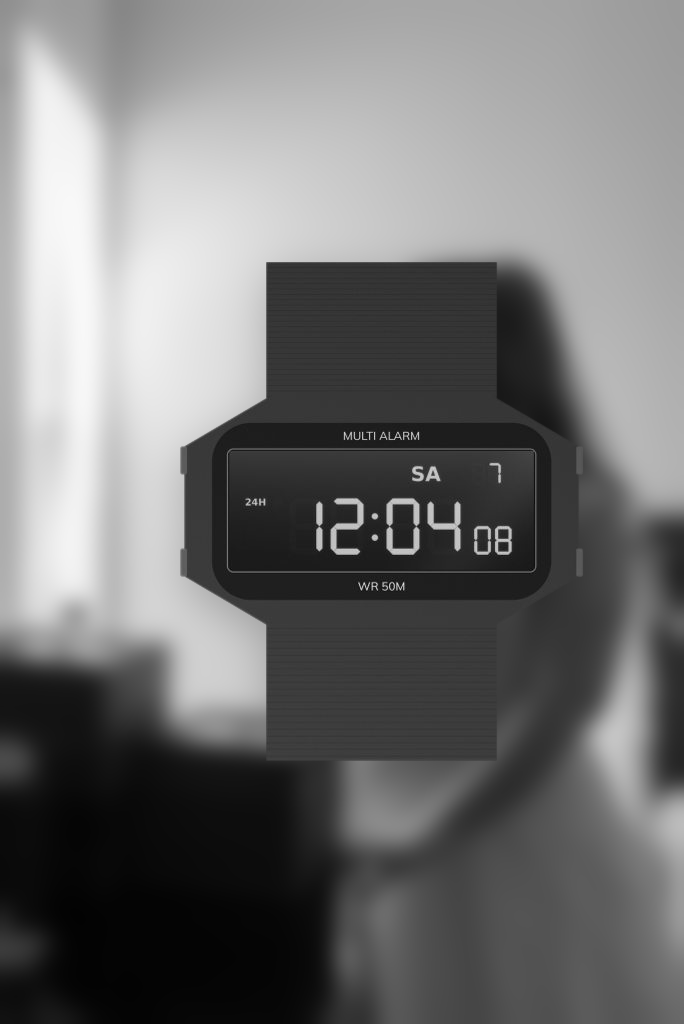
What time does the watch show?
12:04:08
